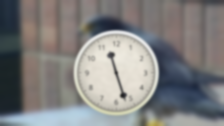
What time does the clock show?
11:27
